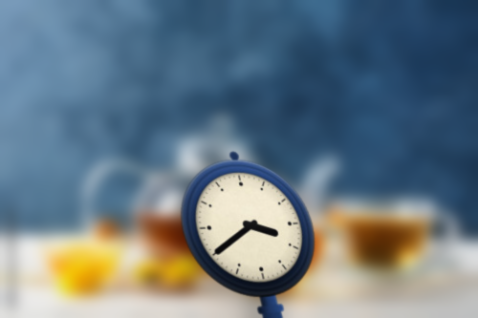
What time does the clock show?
3:40
